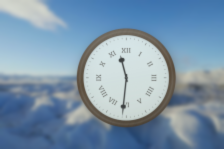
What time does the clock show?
11:31
